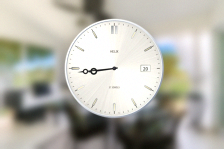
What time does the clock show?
8:44
